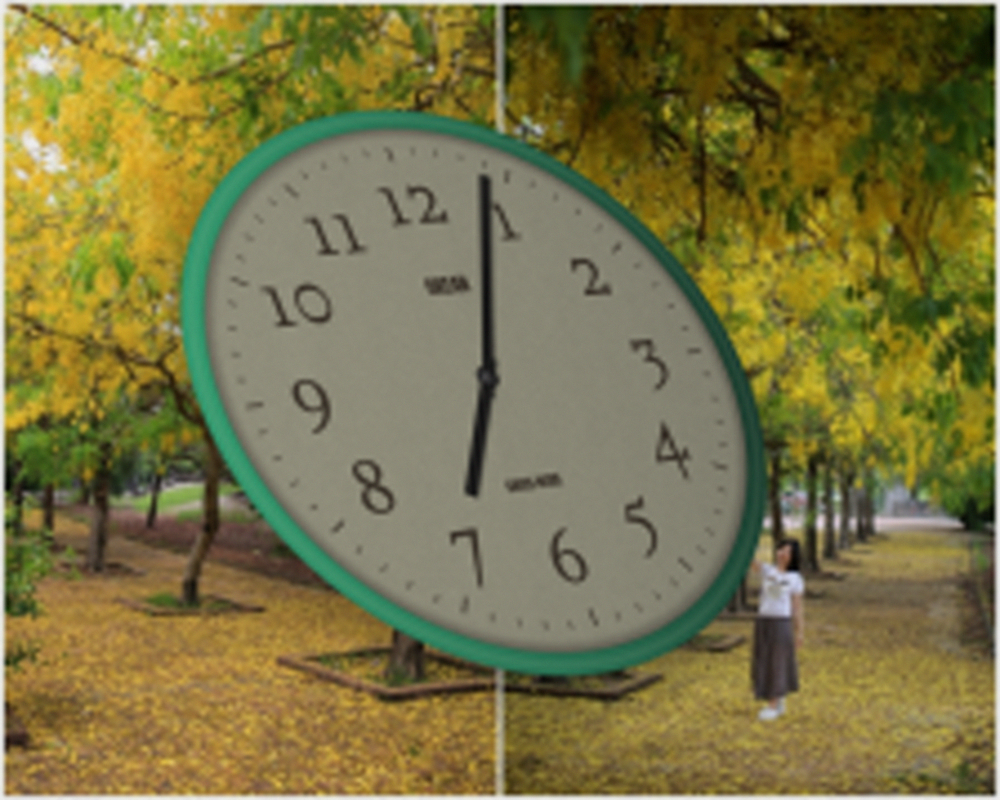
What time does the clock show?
7:04
